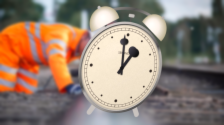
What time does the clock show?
12:59
